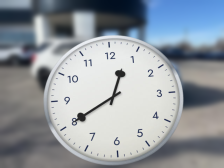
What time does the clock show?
12:40
